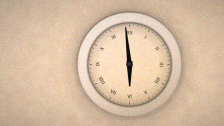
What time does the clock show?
5:59
